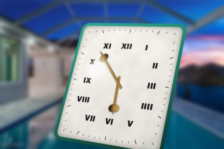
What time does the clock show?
5:53
